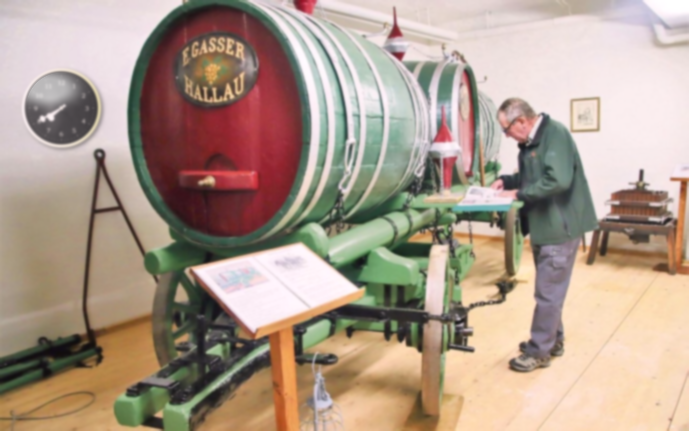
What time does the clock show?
7:40
